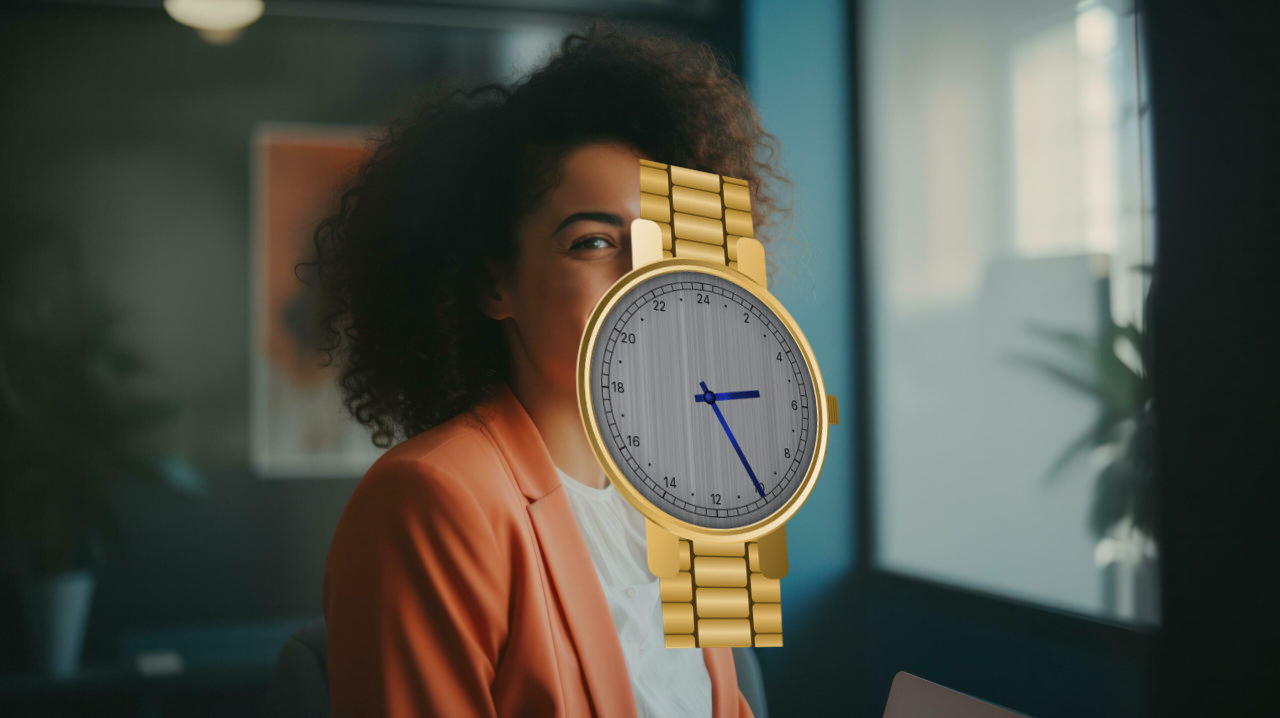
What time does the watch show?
5:25
